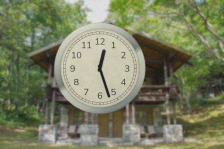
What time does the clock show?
12:27
